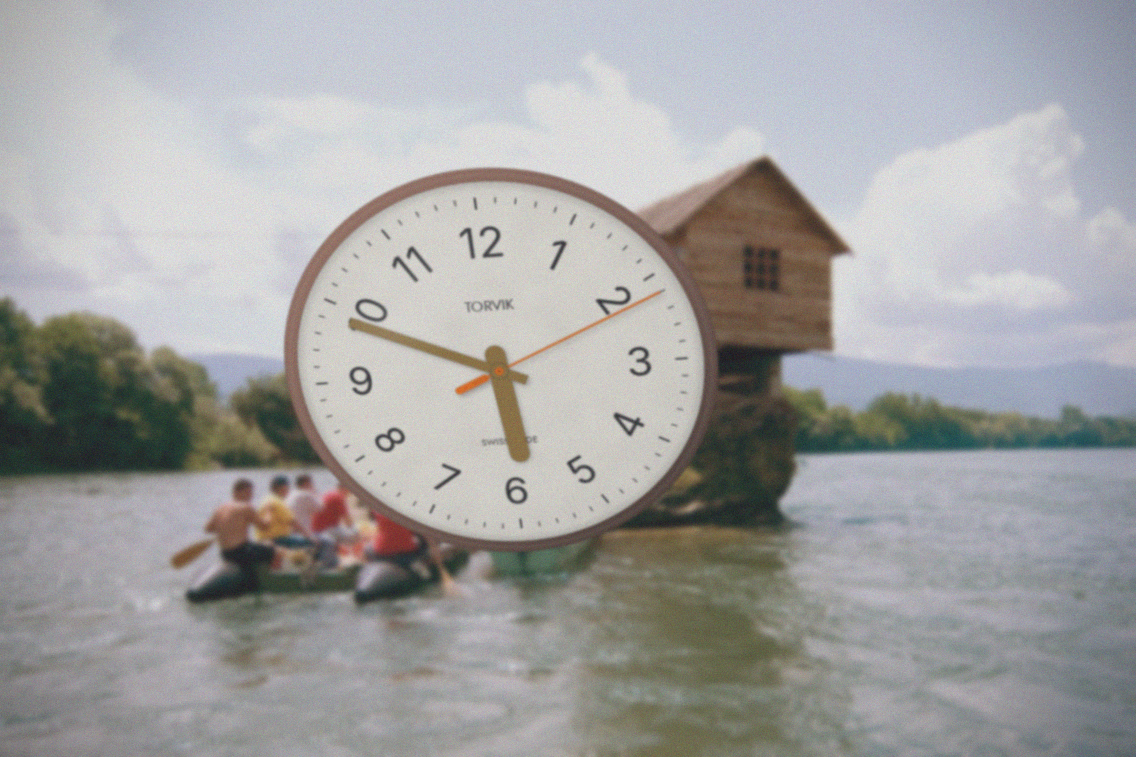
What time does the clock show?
5:49:11
